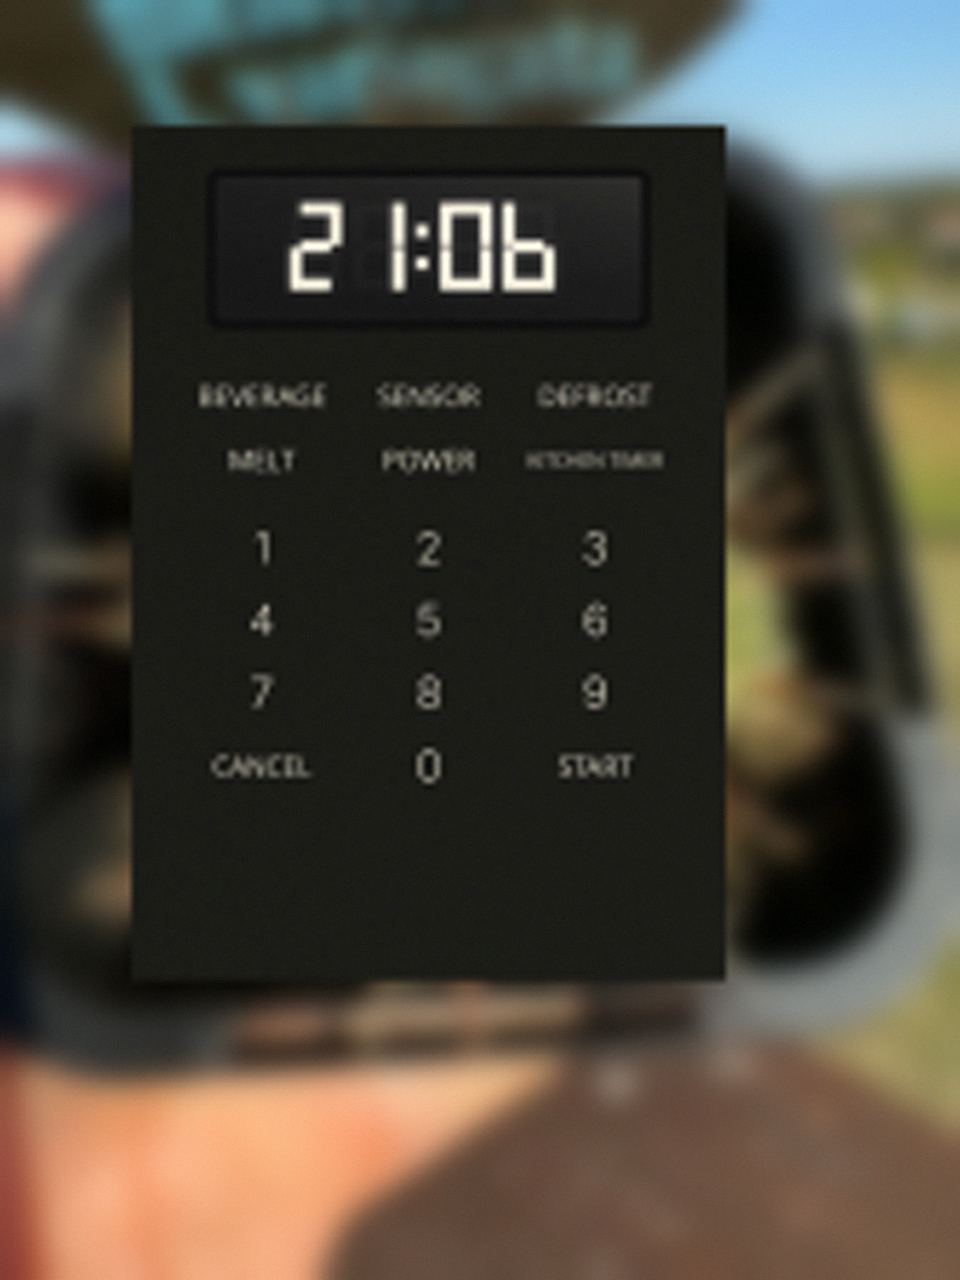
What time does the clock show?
21:06
